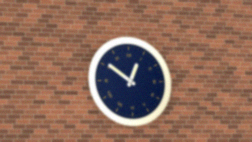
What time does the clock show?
12:51
